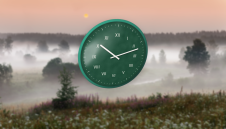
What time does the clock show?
10:12
